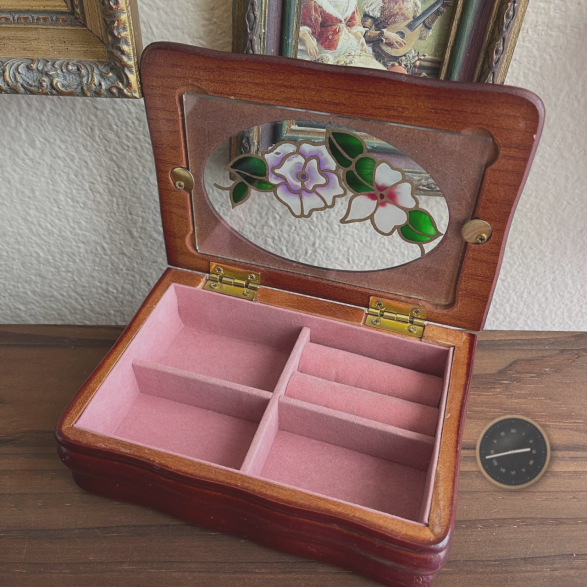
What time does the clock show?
2:43
